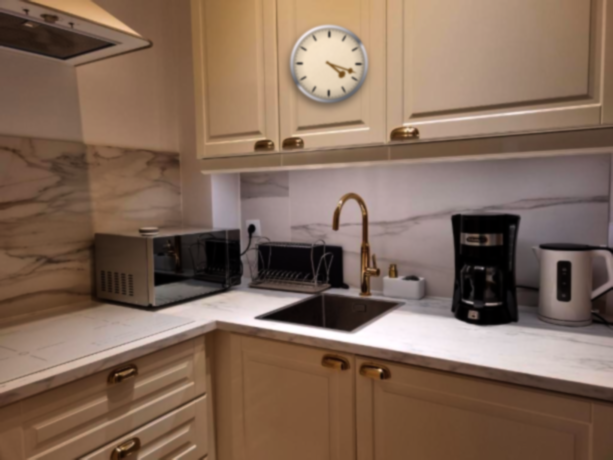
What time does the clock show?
4:18
